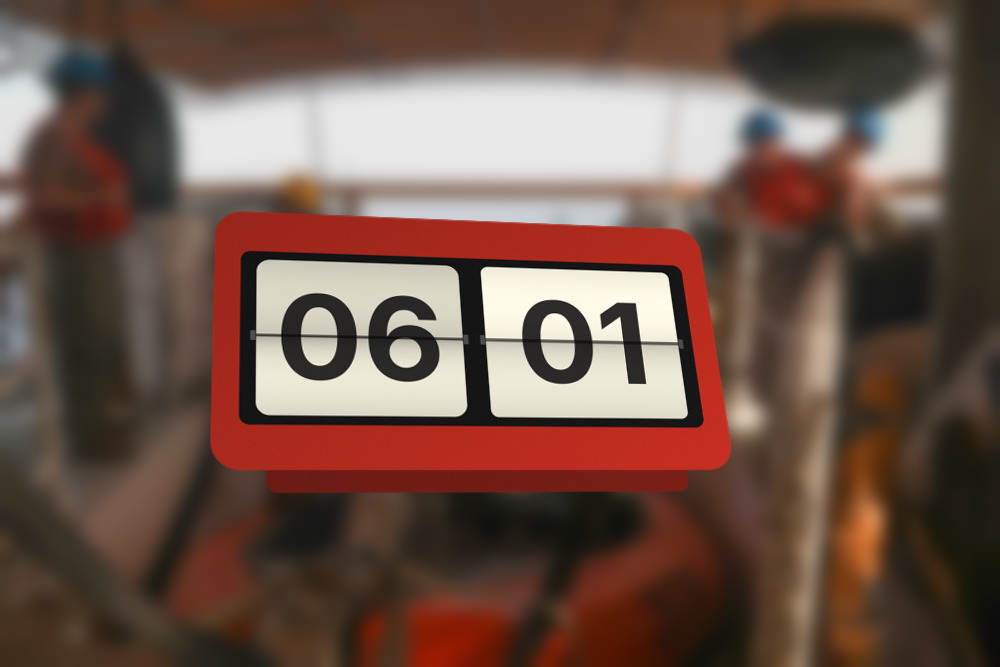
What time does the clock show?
6:01
